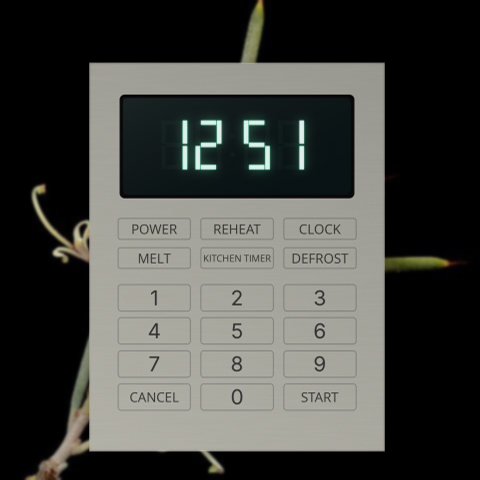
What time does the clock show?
12:51
